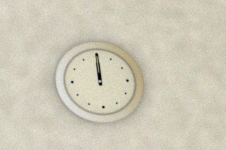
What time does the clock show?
12:00
